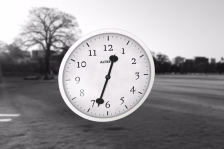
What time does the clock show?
12:33
